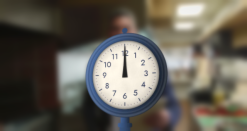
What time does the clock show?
12:00
